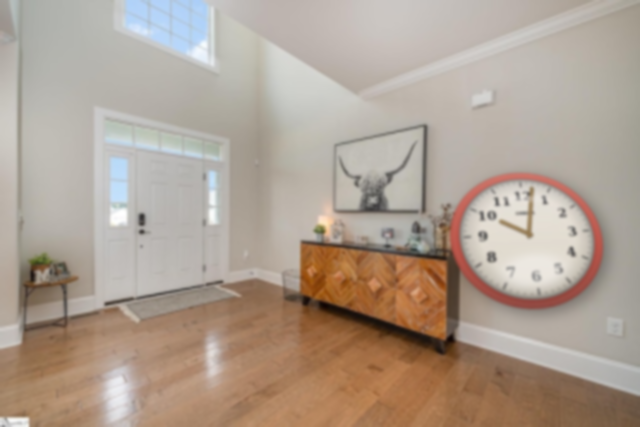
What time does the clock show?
10:02
